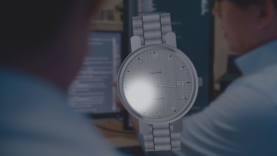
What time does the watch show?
3:21
